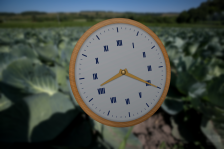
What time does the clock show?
8:20
